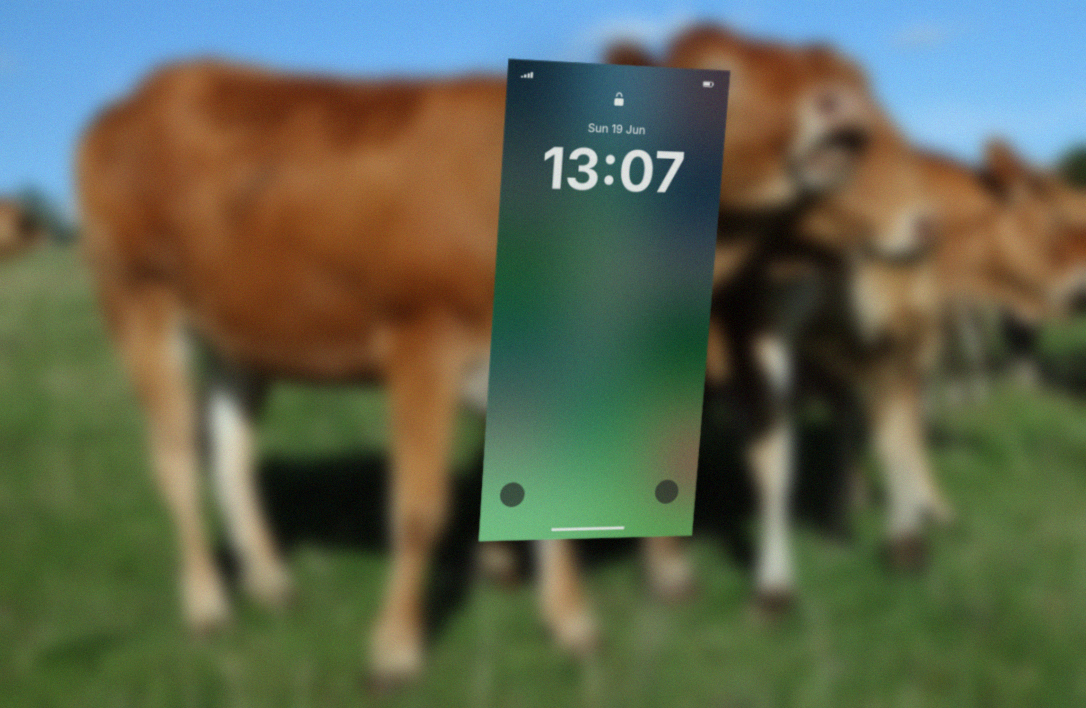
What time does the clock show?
13:07
